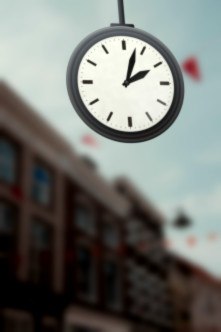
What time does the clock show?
2:03
